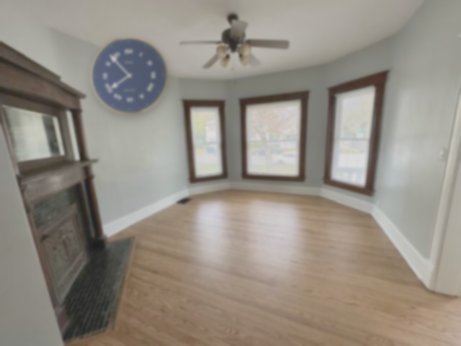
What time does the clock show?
7:53
